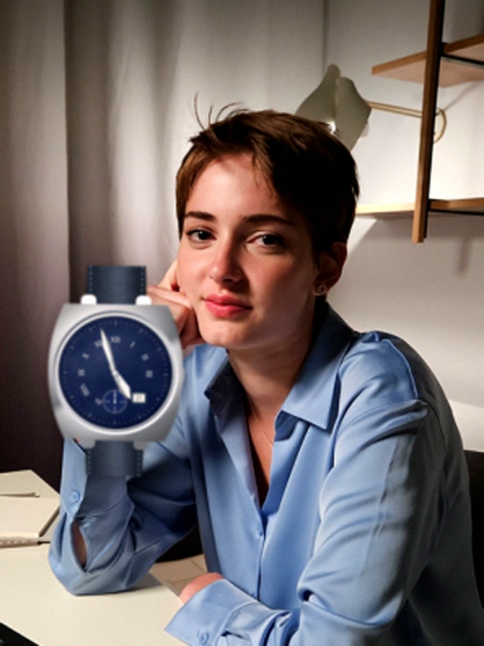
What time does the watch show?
4:57
